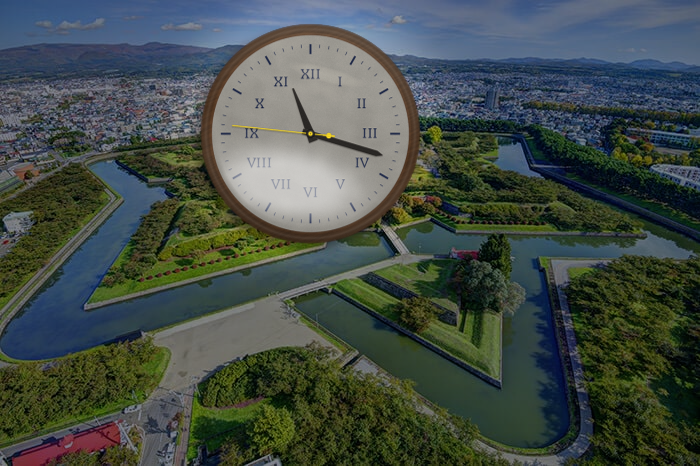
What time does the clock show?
11:17:46
